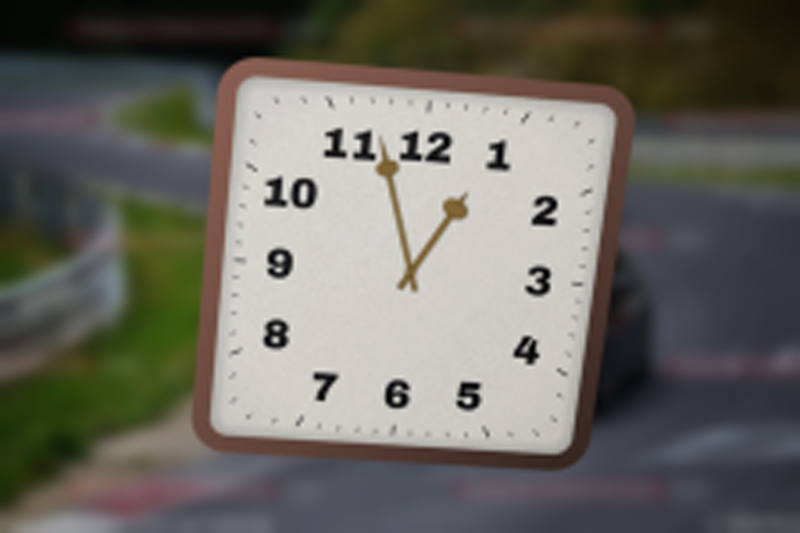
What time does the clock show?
12:57
